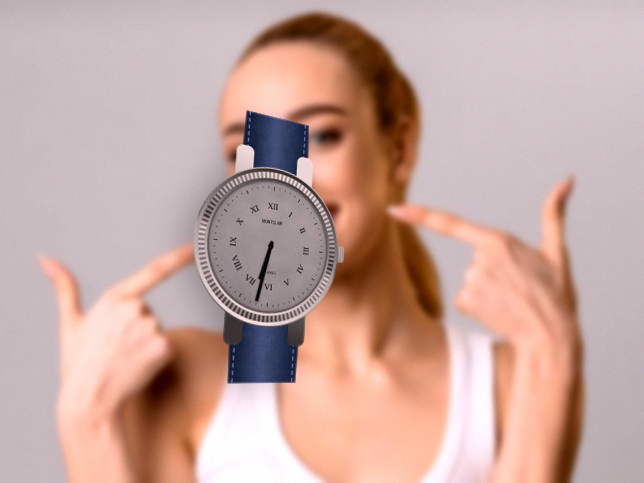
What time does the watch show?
6:32
